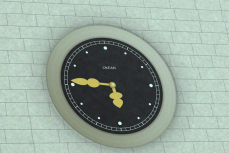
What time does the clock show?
5:46
